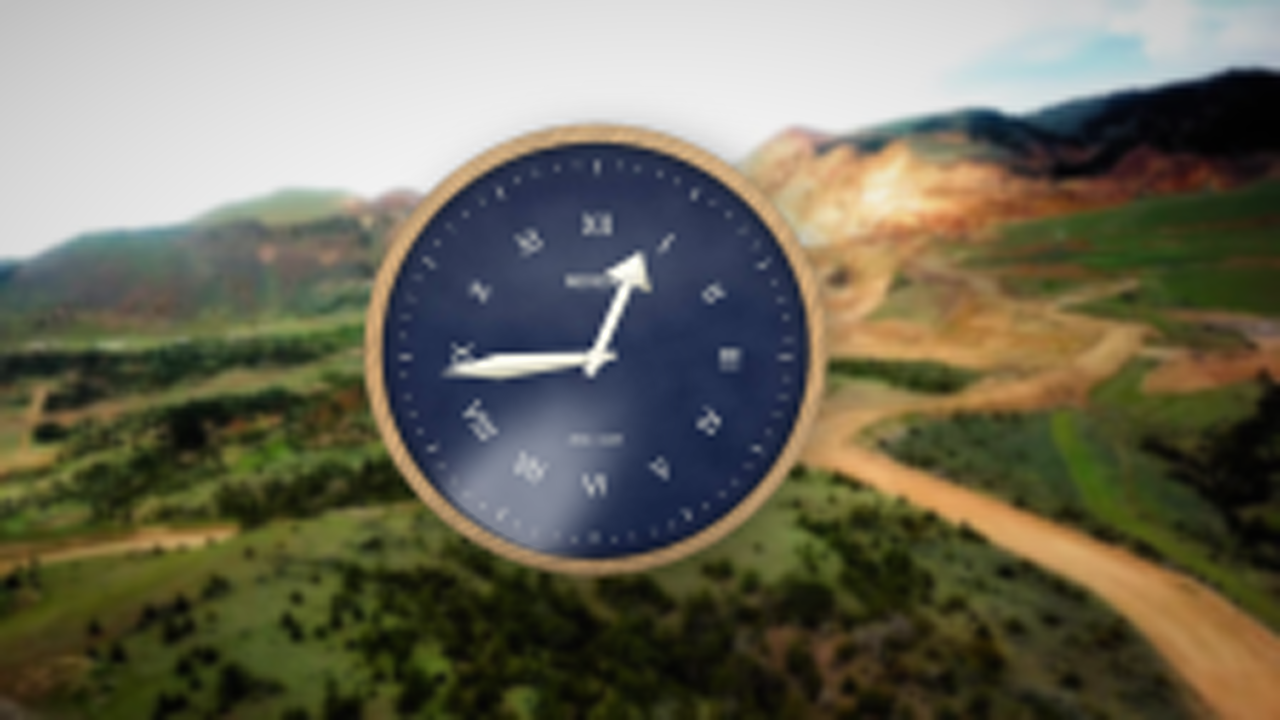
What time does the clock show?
12:44
